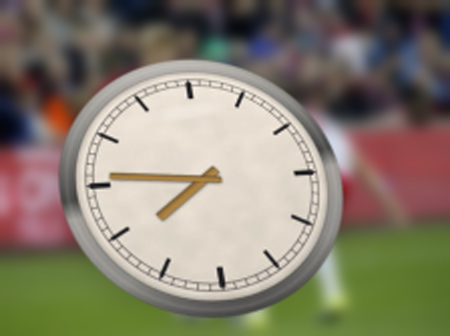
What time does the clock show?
7:46
